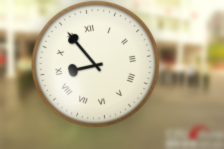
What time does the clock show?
8:55
